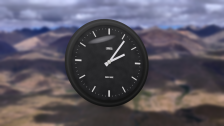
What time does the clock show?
2:06
